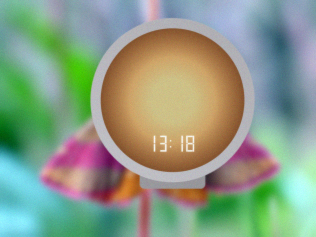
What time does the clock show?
13:18
